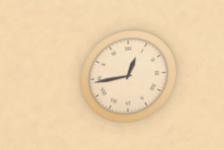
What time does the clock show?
12:44
